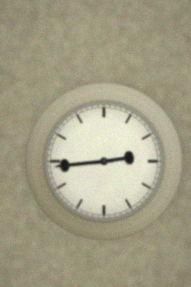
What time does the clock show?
2:44
